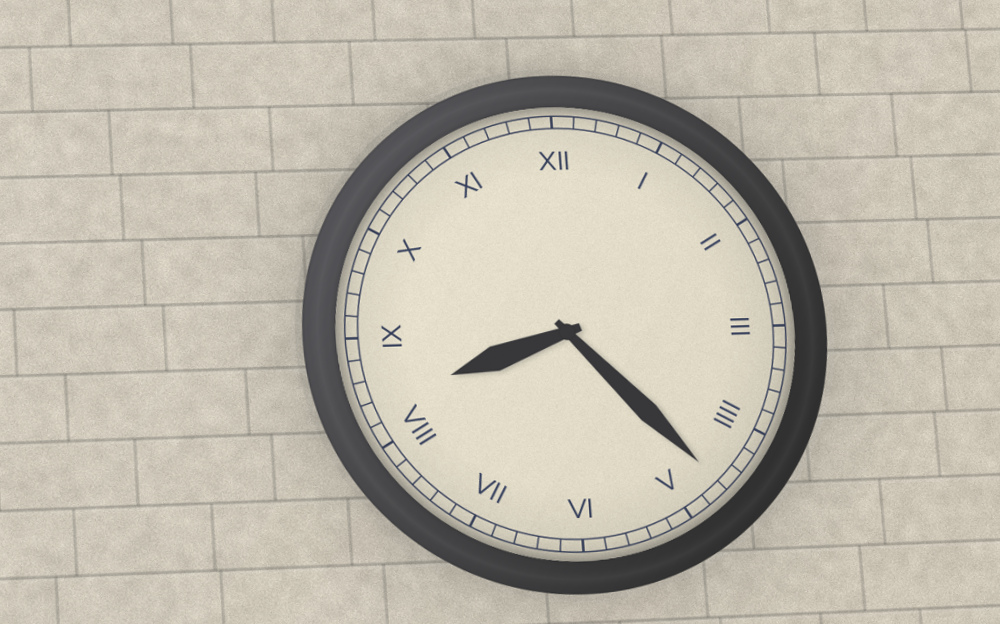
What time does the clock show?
8:23
